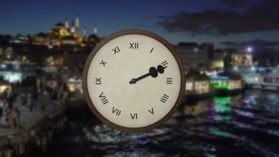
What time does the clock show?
2:11
